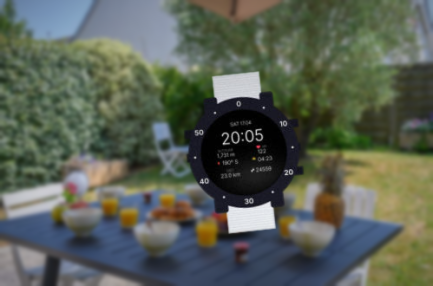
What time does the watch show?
20:05
